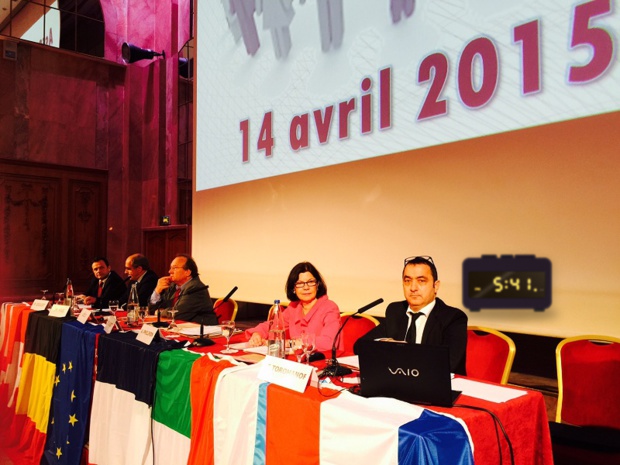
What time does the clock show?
5:41
